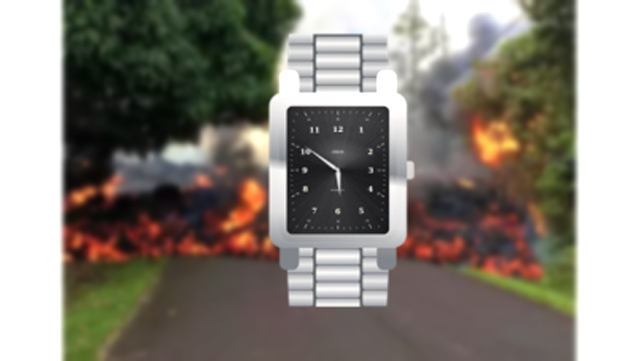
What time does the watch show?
5:51
